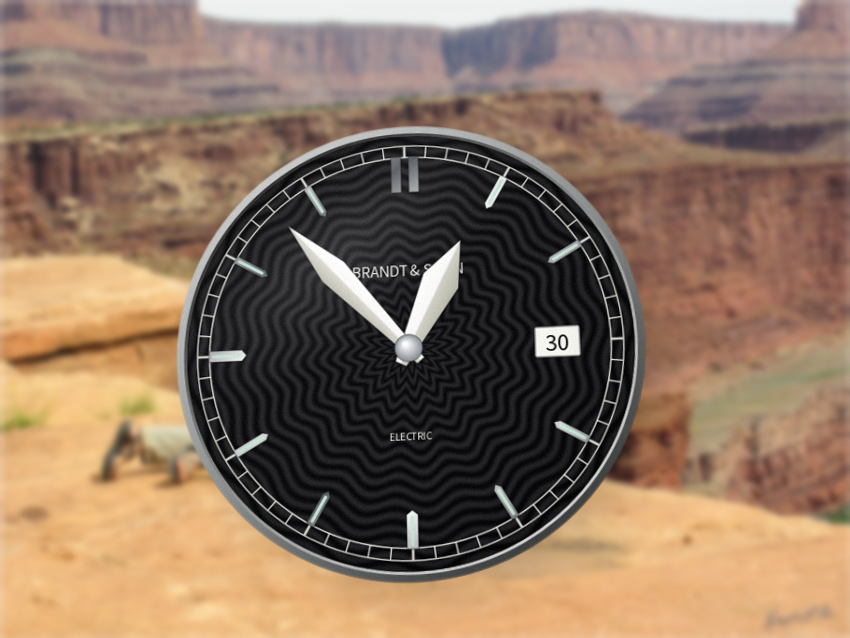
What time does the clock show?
12:53
